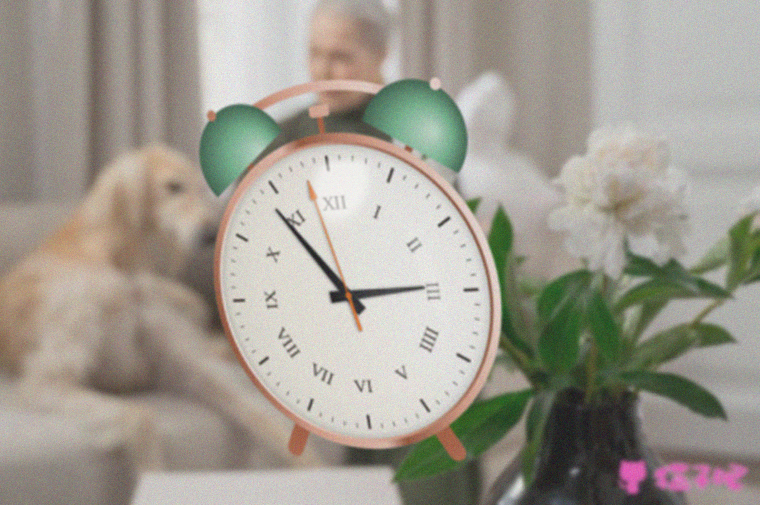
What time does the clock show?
2:53:58
